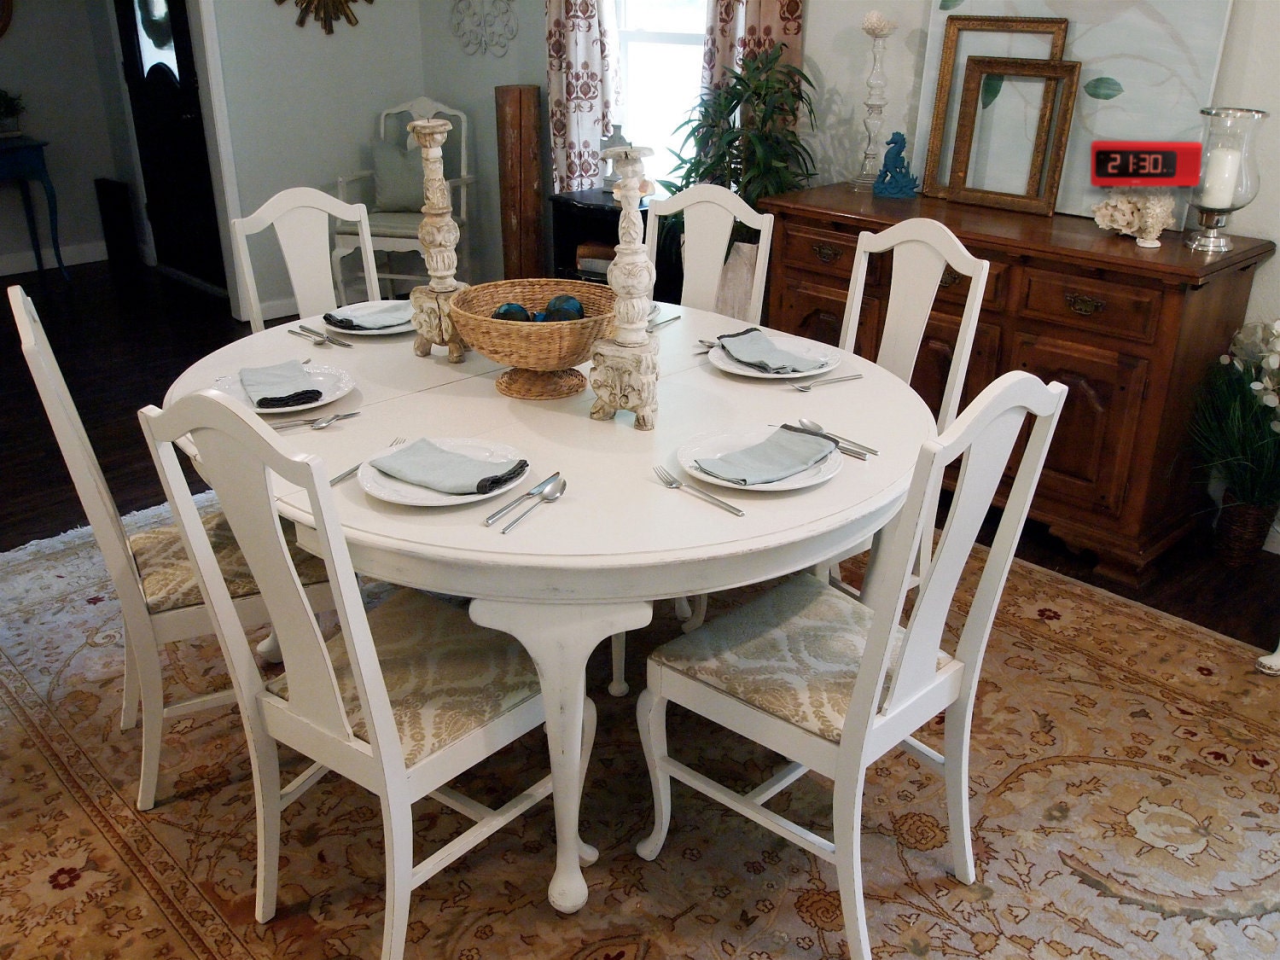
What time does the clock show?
21:30
